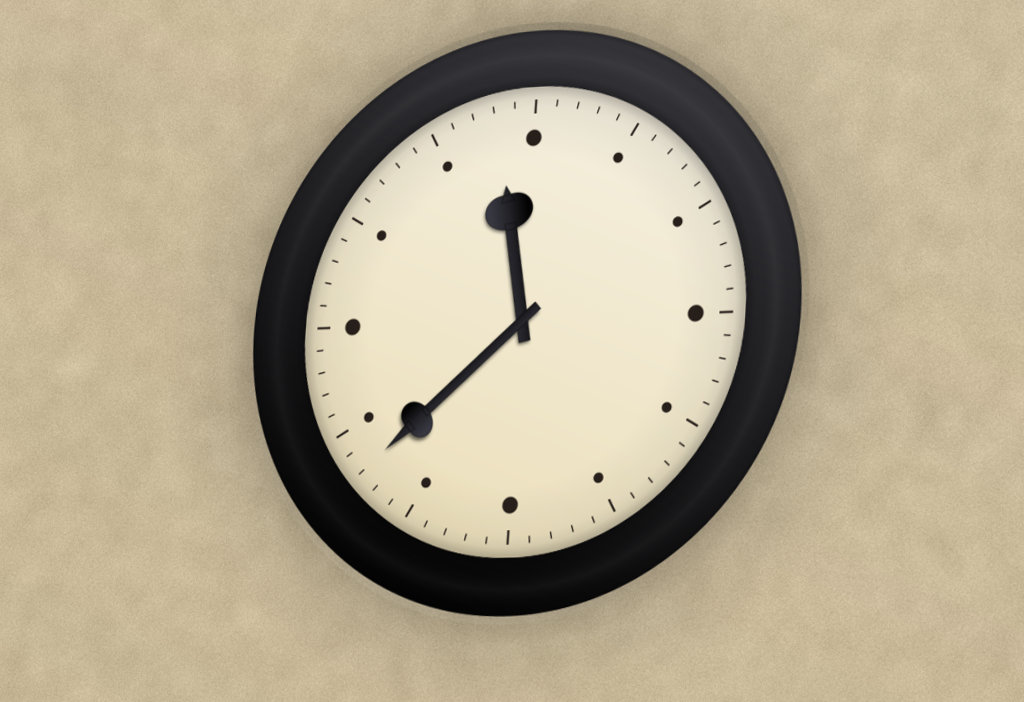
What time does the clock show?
11:38
